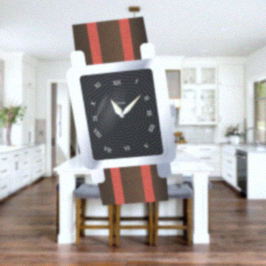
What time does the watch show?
11:08
